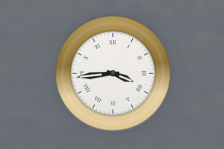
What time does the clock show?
3:44
